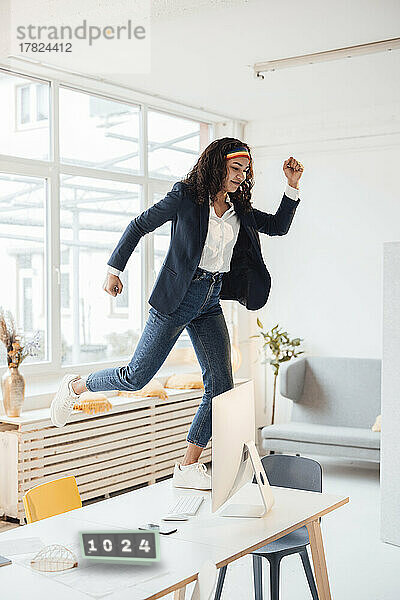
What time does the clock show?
10:24
